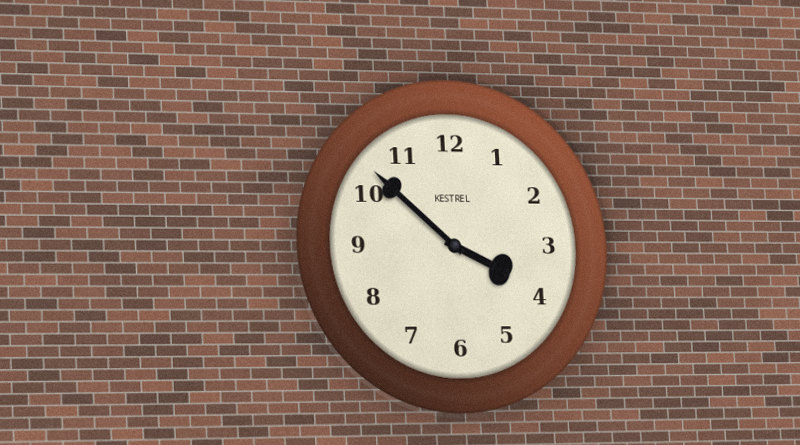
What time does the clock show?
3:52
